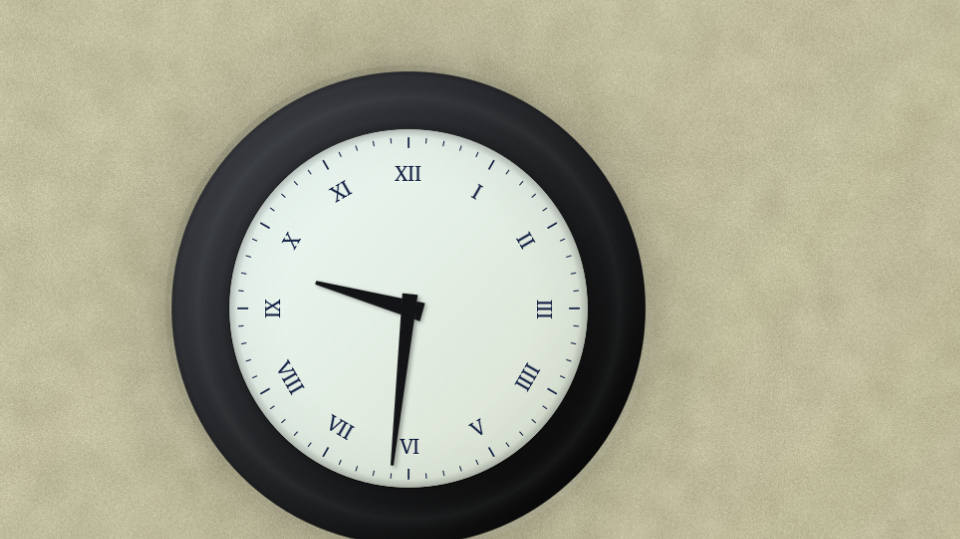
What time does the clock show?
9:31
